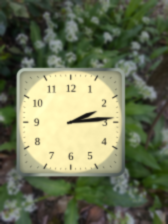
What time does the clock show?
2:14
